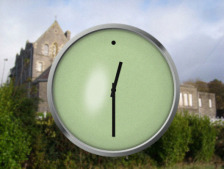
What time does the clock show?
12:30
